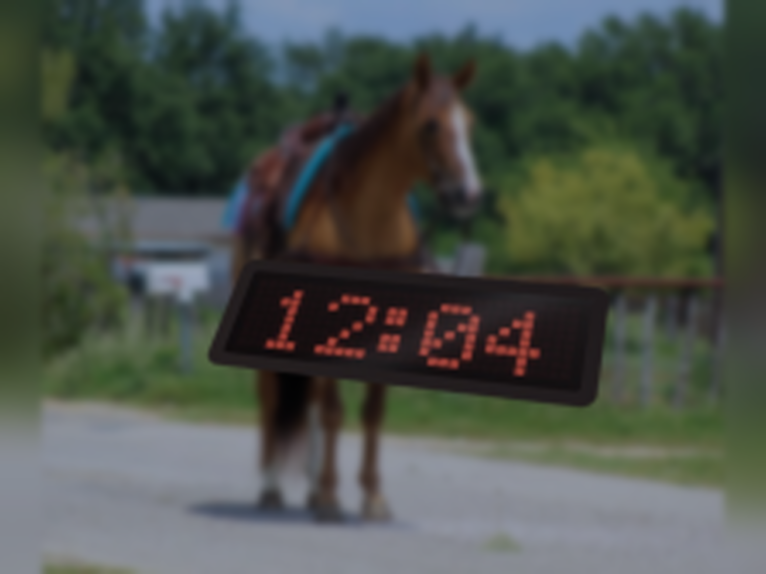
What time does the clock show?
12:04
